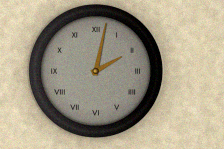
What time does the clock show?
2:02
